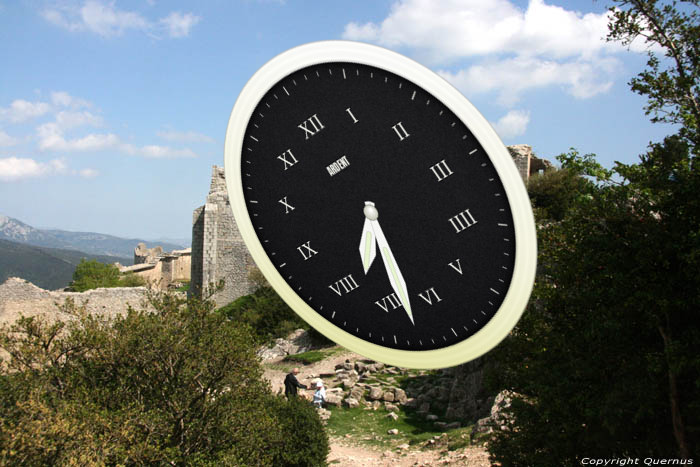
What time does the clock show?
7:33
